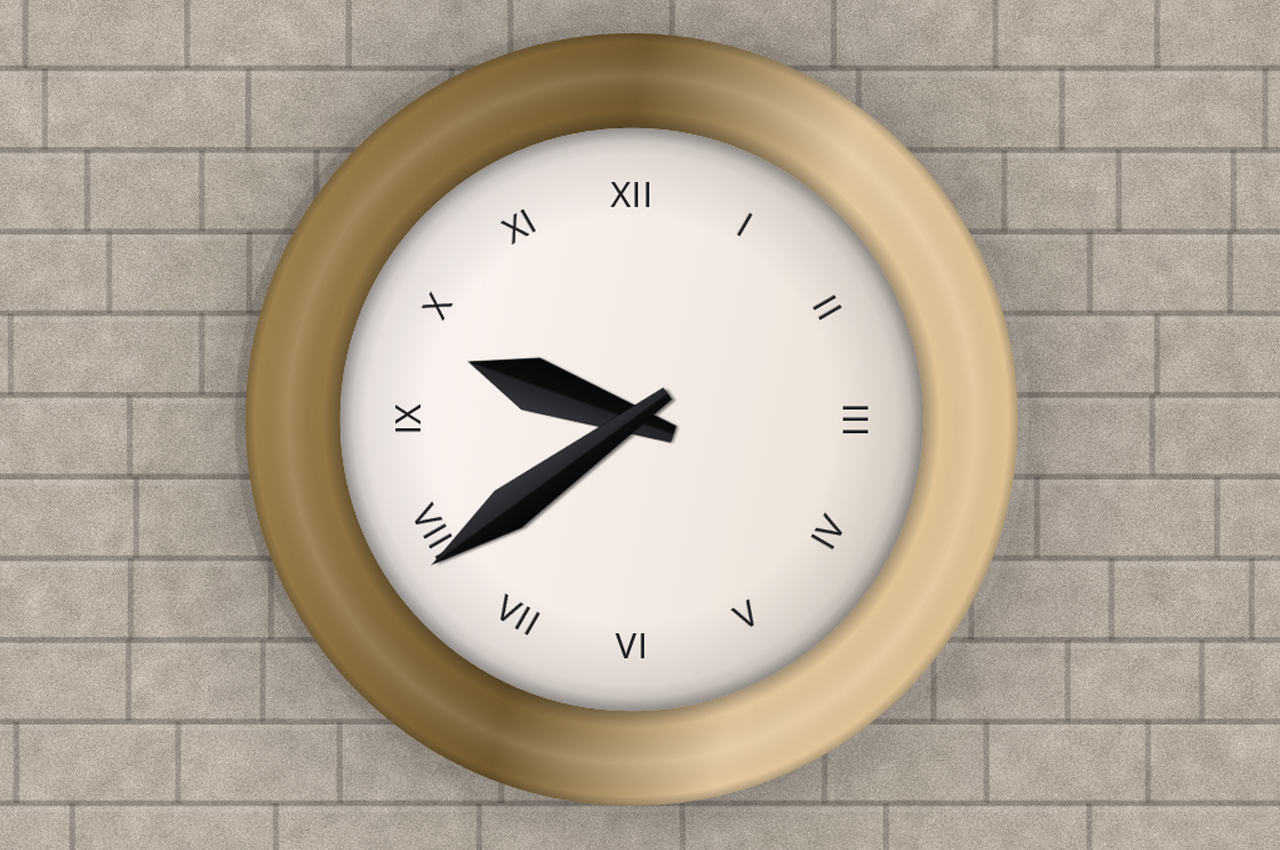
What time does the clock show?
9:39
